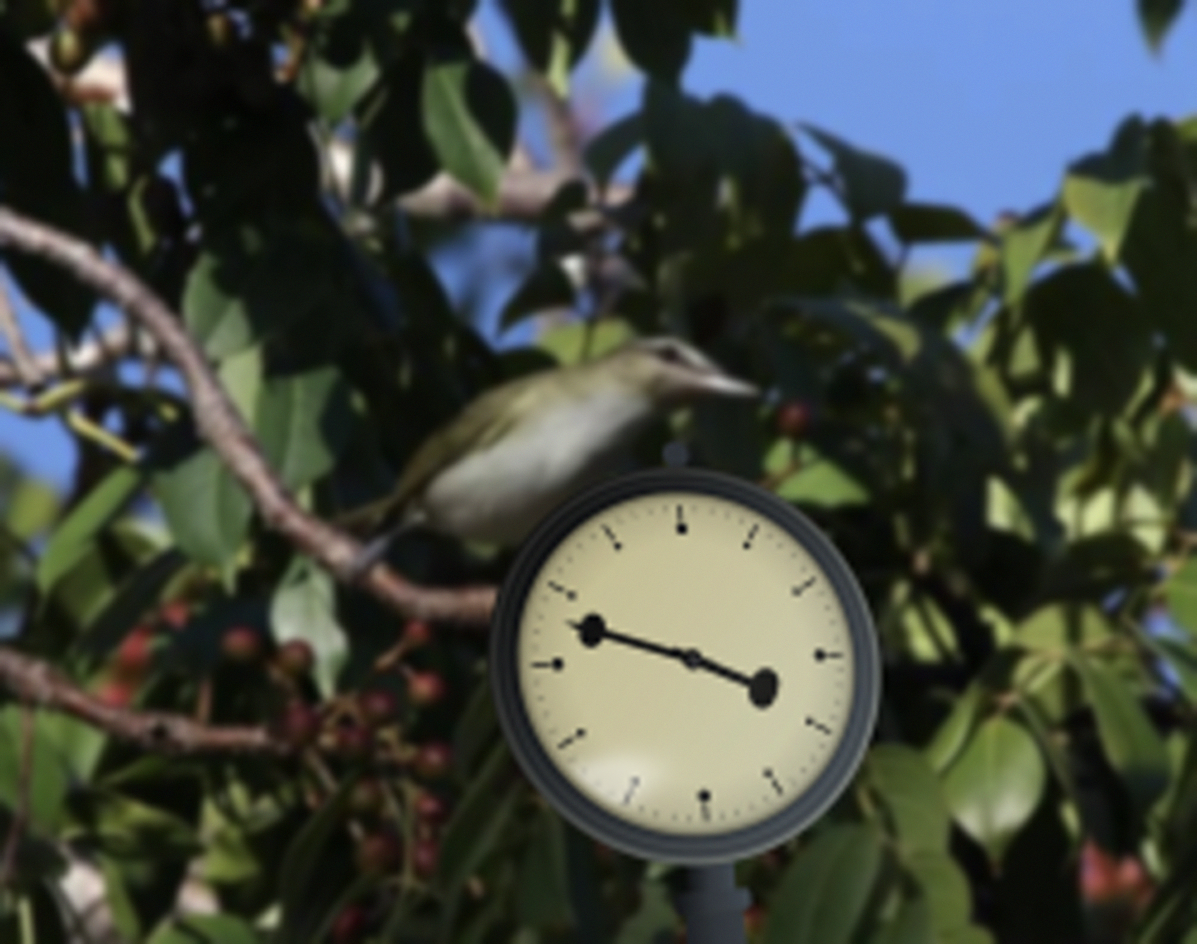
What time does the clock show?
3:48
